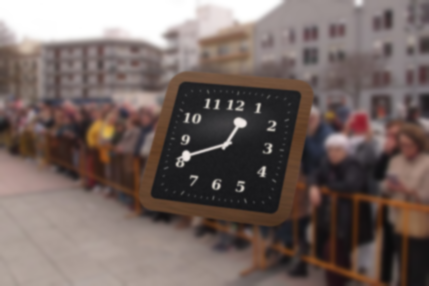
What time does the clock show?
12:41
